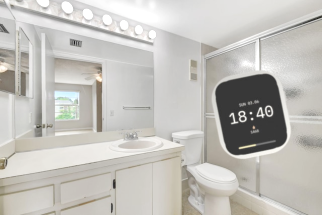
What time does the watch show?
18:40
